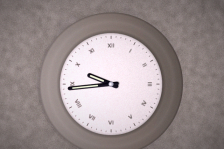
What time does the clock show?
9:44
